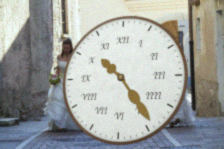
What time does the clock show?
10:24
